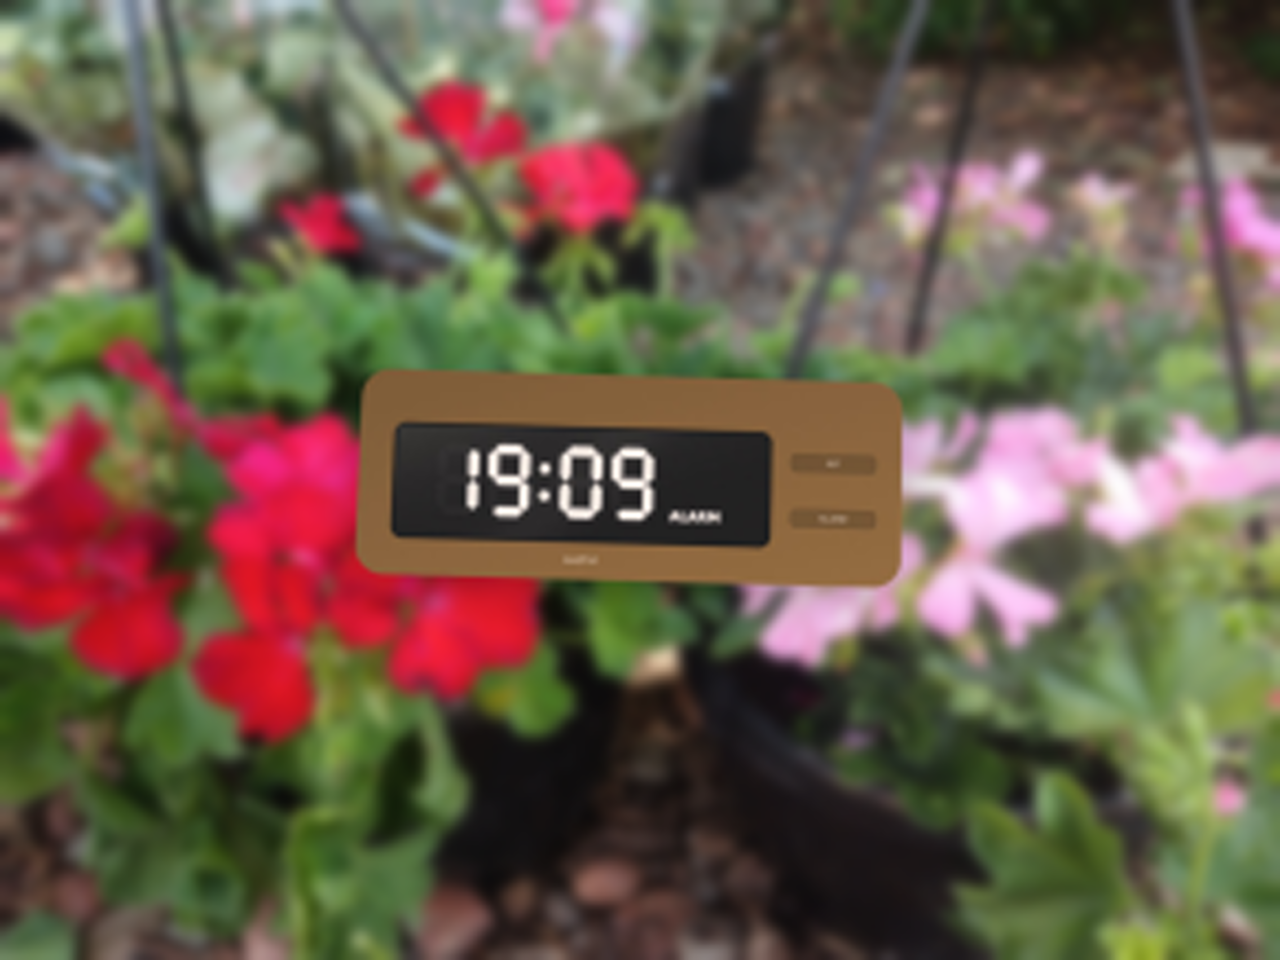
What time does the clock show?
19:09
